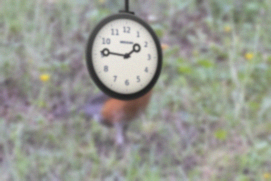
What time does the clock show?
1:46
